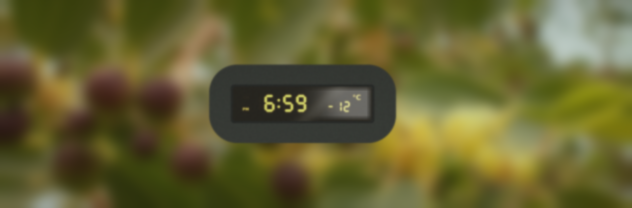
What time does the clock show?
6:59
